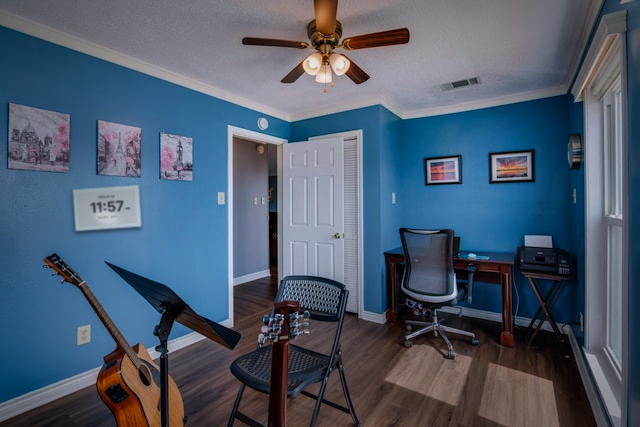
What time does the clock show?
11:57
